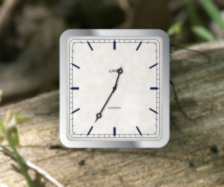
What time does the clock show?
12:35
